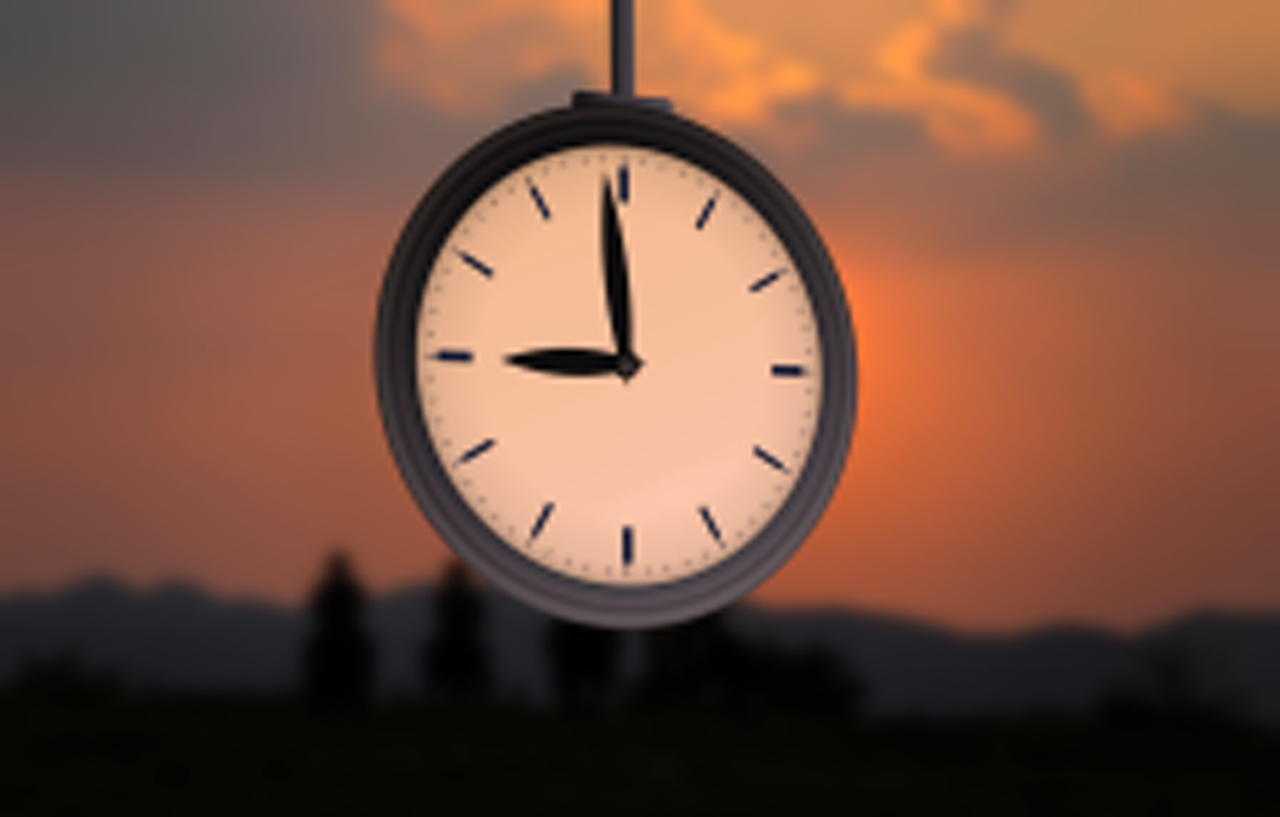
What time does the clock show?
8:59
